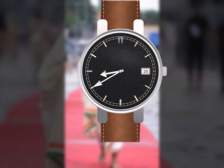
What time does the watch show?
8:40
